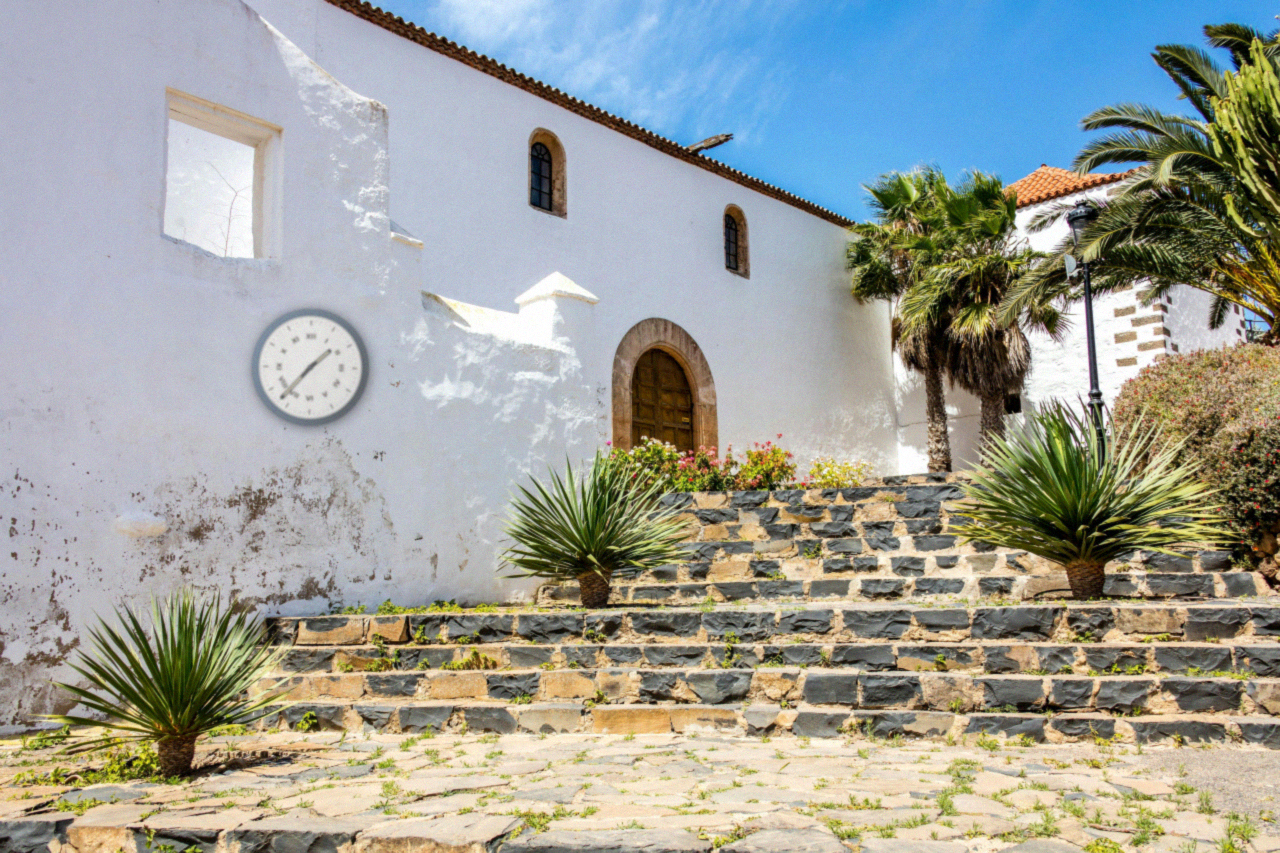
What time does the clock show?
1:37
